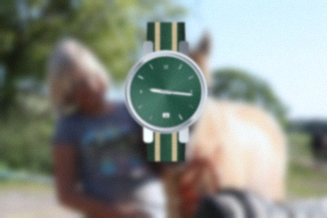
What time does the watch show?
9:16
